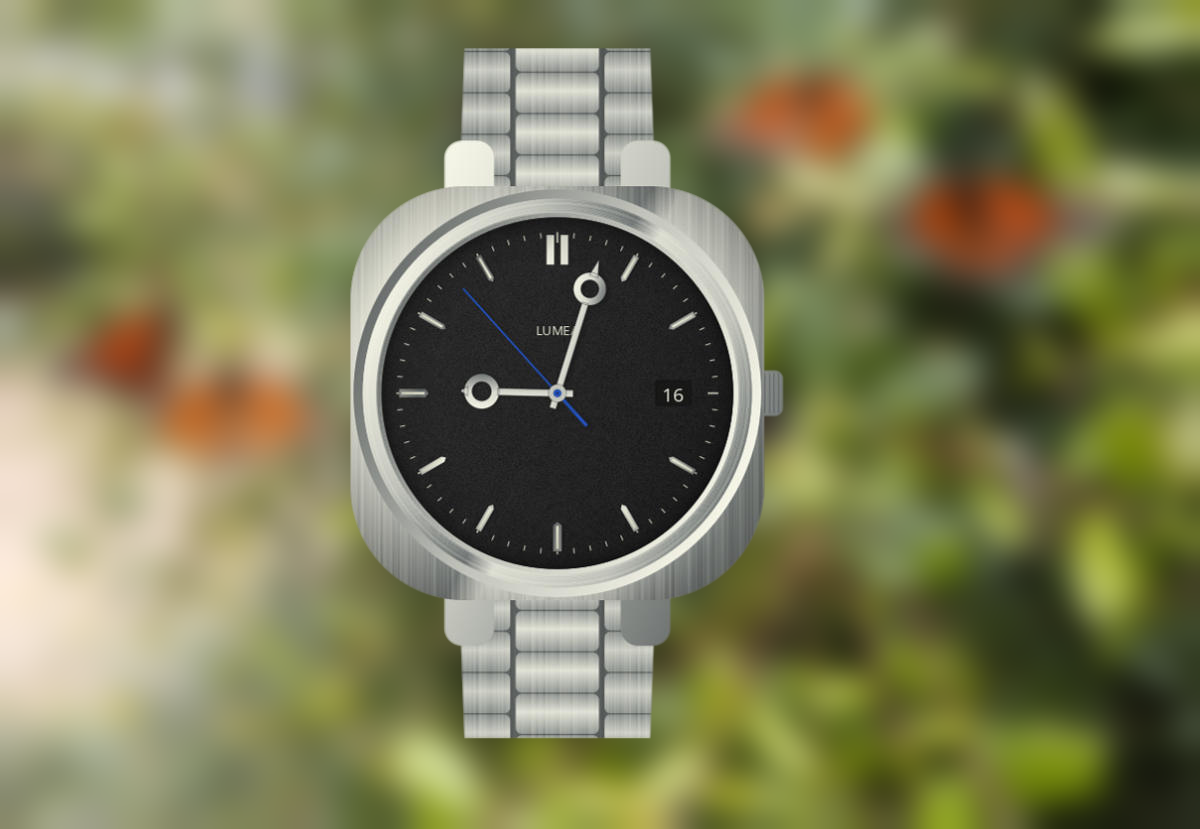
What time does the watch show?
9:02:53
